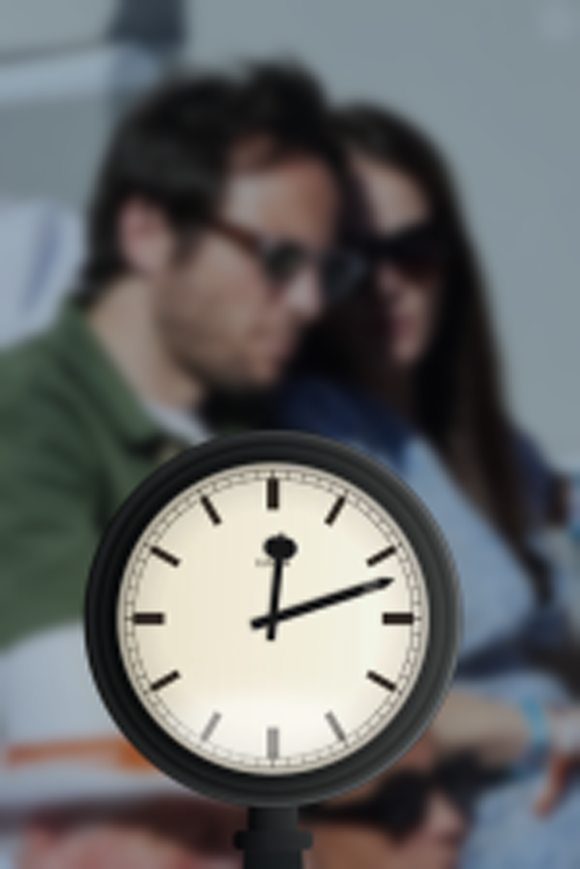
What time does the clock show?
12:12
